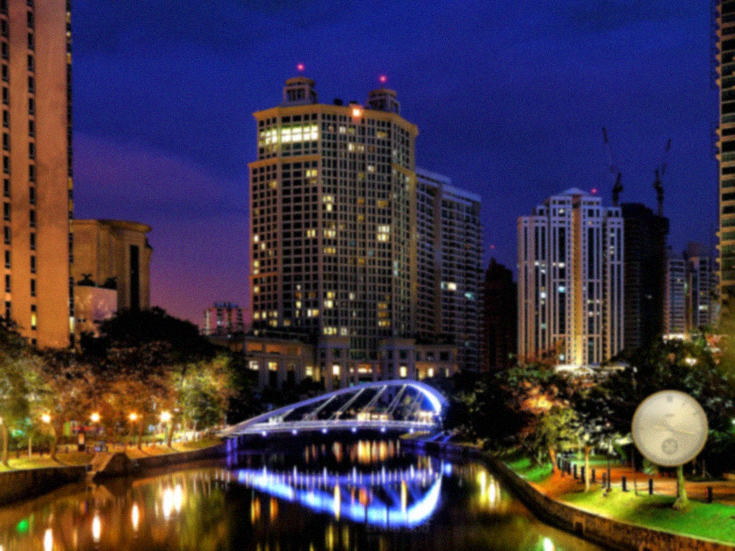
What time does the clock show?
9:17
